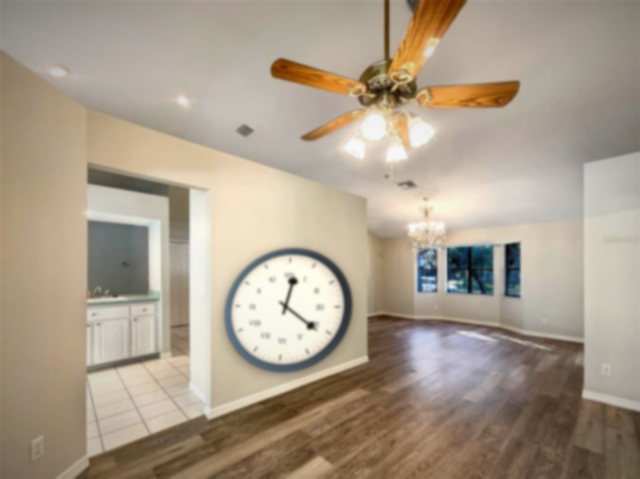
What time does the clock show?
12:21
